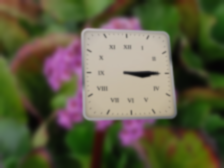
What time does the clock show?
3:15
